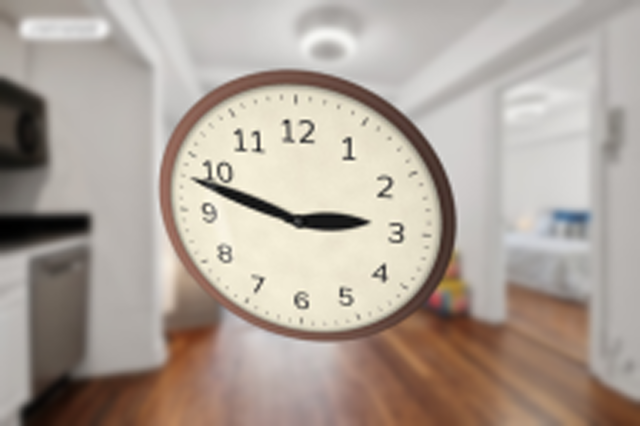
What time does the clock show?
2:48
